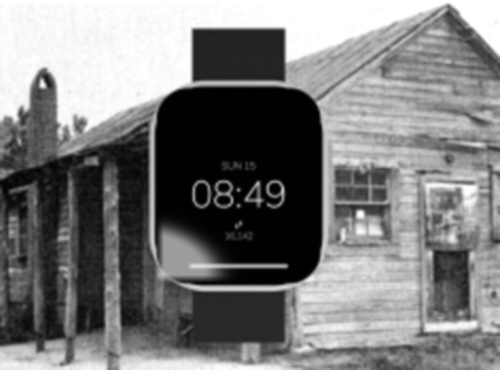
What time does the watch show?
8:49
